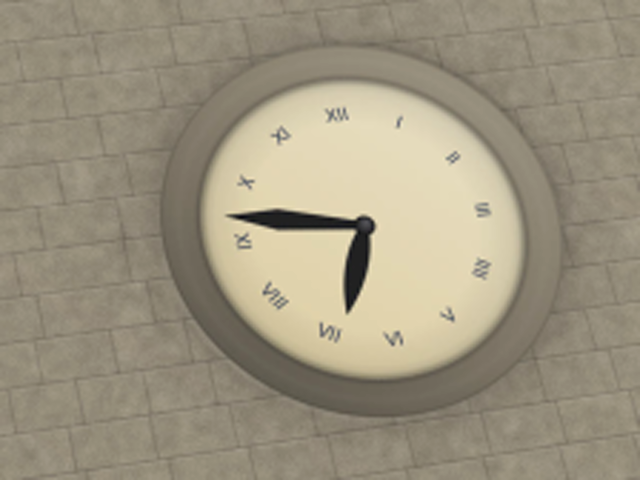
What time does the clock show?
6:47
